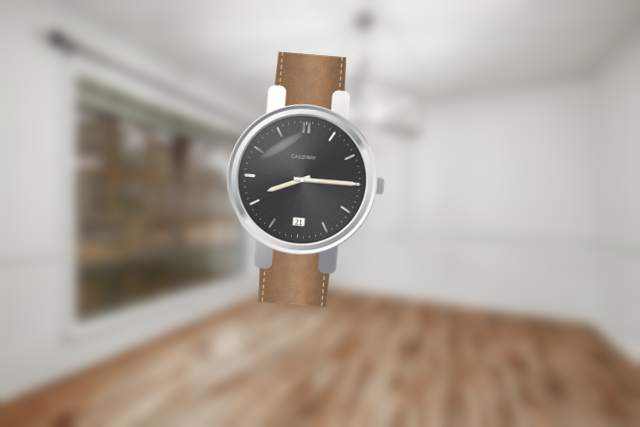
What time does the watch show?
8:15
